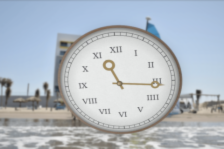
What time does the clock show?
11:16
